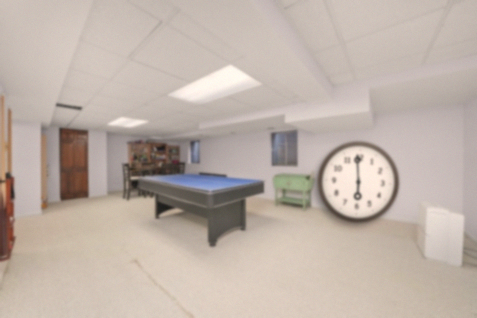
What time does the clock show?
5:59
